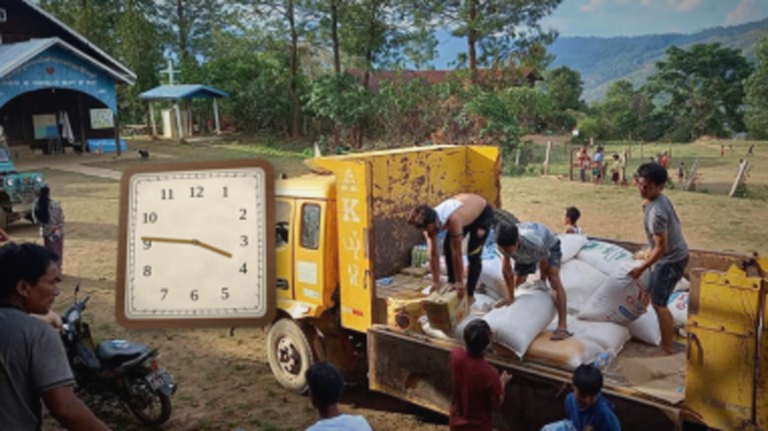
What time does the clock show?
3:46
